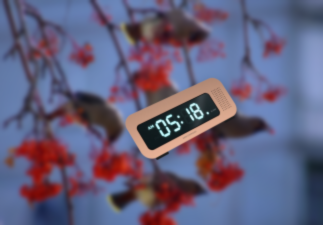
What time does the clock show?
5:18
